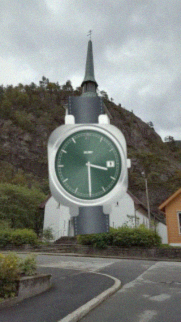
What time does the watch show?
3:30
